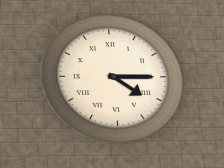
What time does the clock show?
4:15
